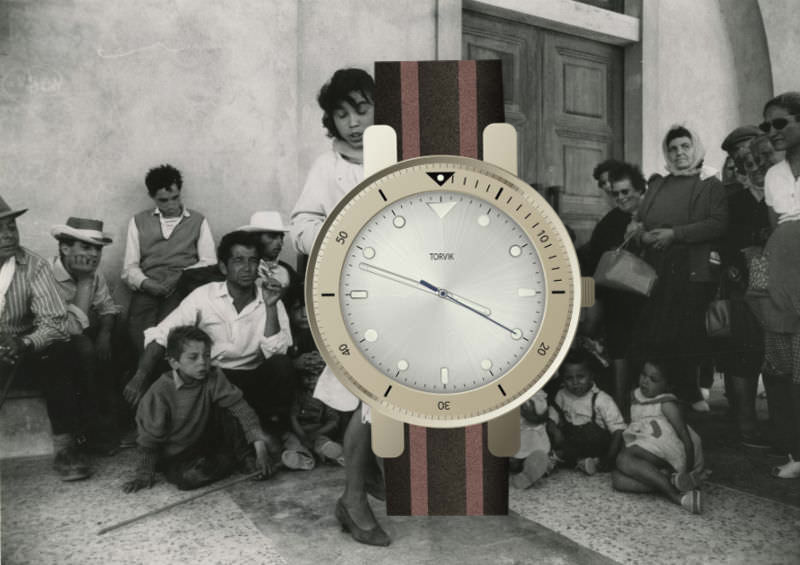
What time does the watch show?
3:48:20
